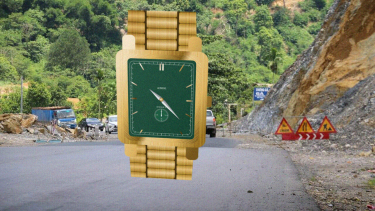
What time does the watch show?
10:23
